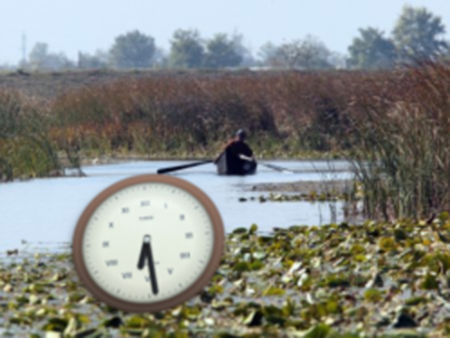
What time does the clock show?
6:29
